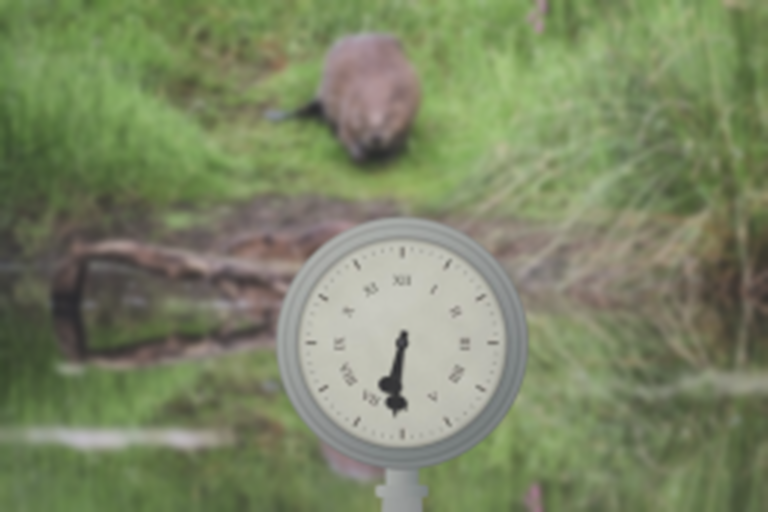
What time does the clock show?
6:31
